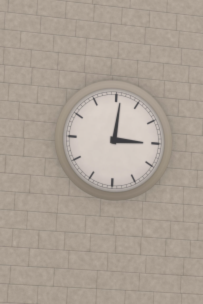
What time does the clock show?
3:01
